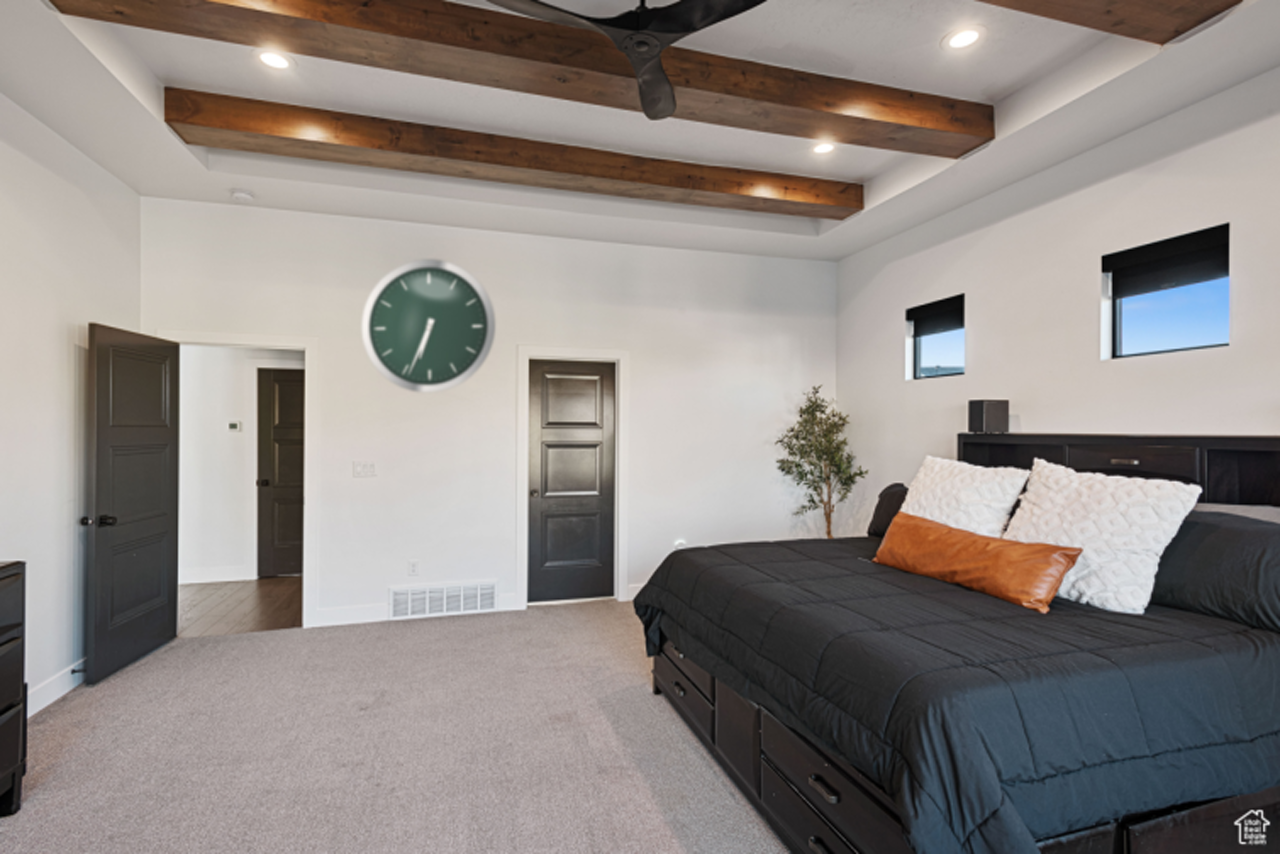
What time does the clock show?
6:34
